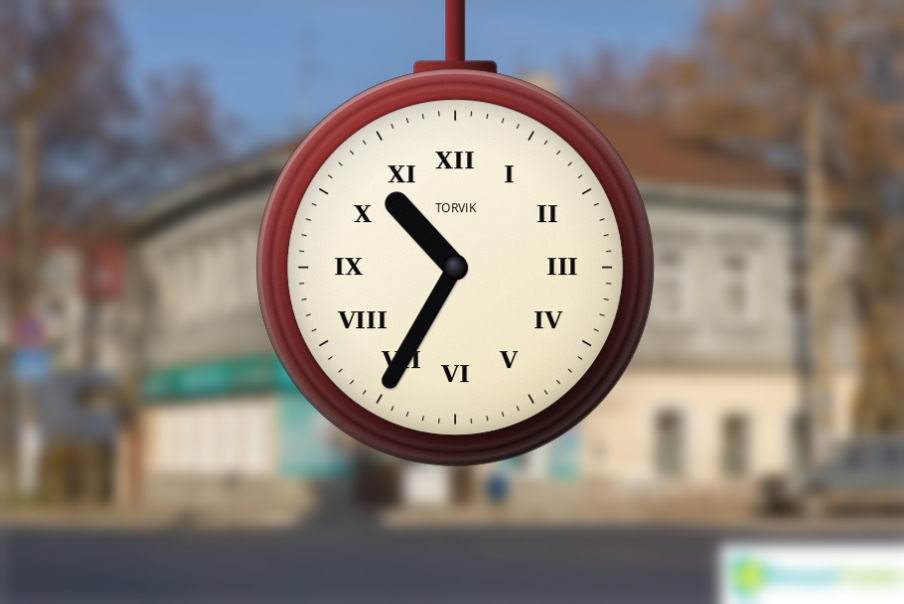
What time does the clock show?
10:35
